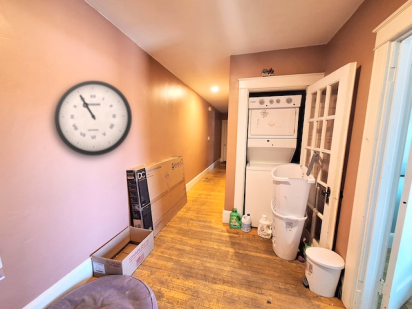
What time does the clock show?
10:55
